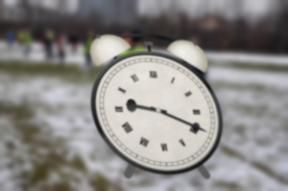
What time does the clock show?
9:19
